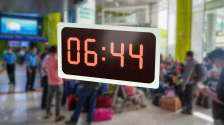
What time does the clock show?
6:44
